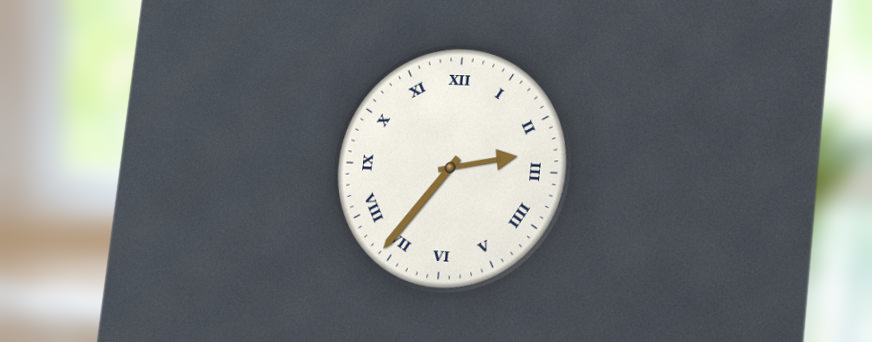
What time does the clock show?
2:36
